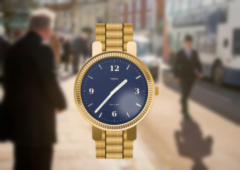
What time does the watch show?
1:37
